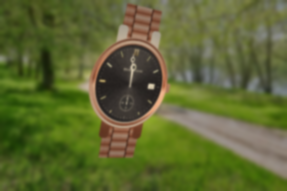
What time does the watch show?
11:59
